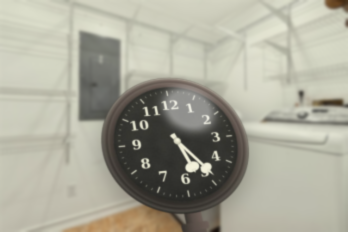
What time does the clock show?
5:24
